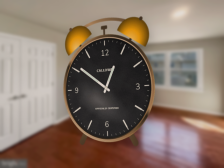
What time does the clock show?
12:51
